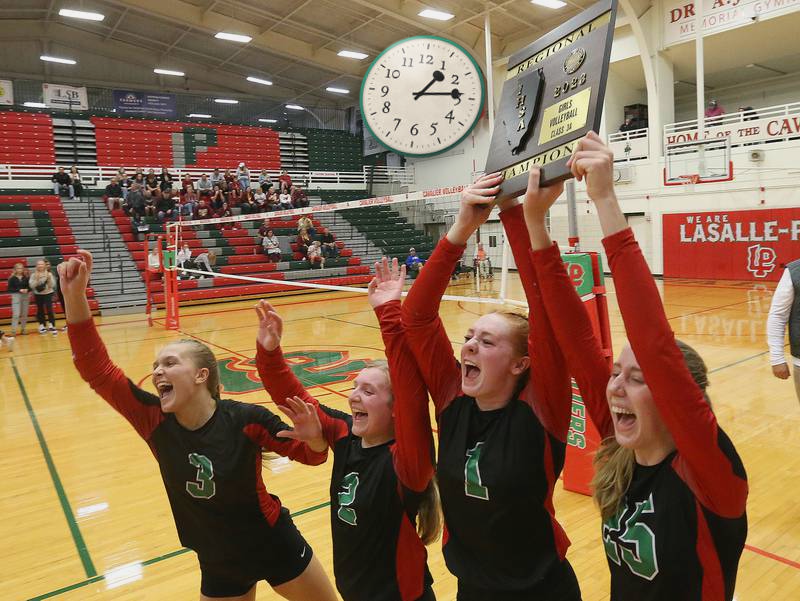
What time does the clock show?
1:14
